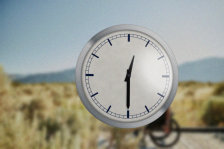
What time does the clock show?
12:30
